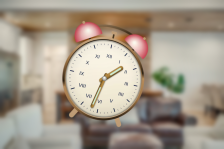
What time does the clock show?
1:32
